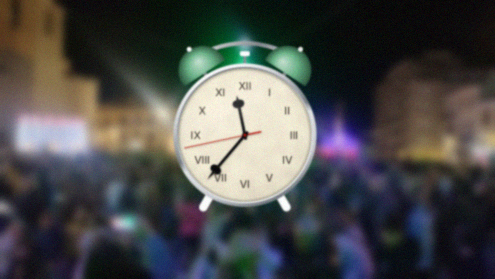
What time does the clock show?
11:36:43
